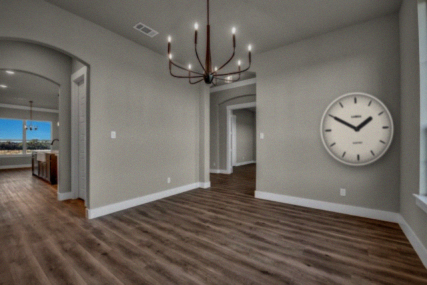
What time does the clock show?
1:50
